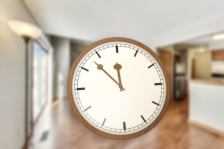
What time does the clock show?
11:53
